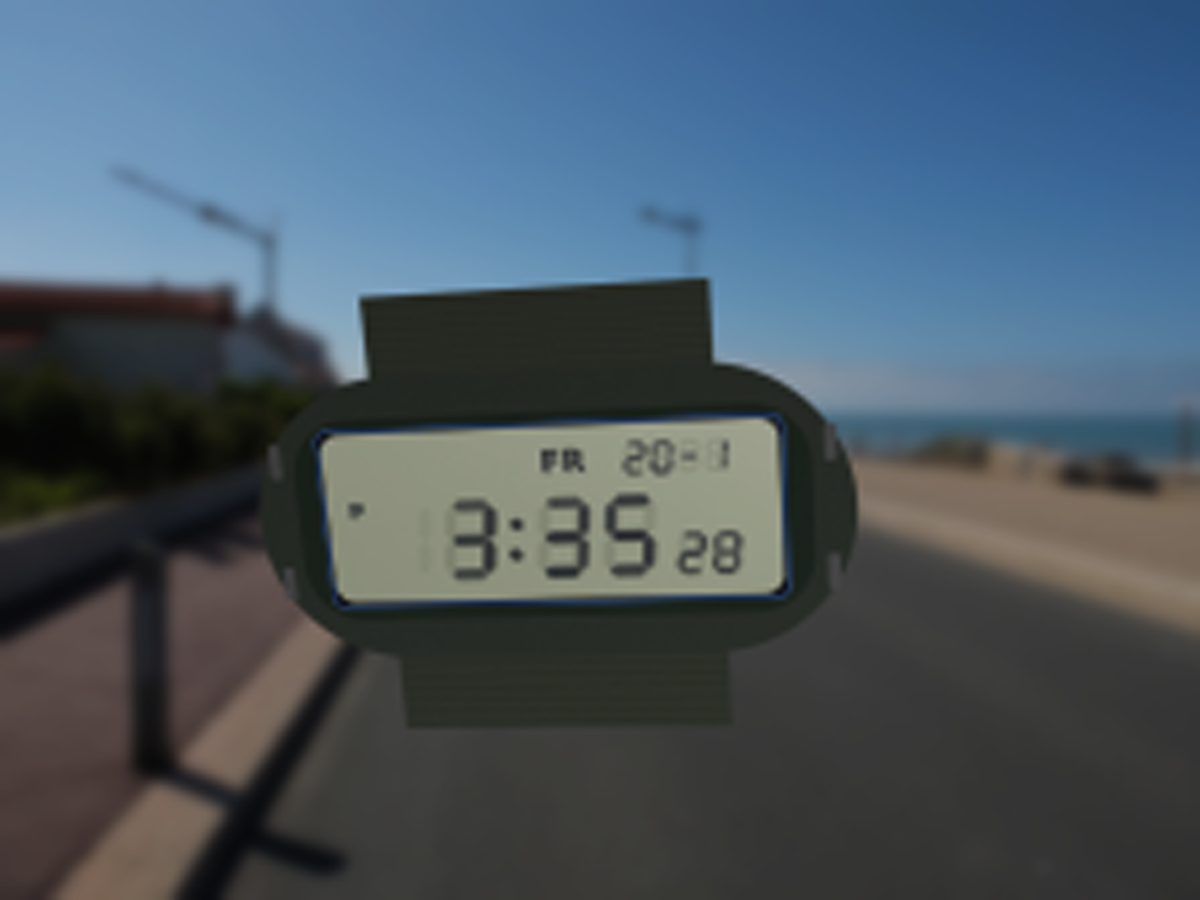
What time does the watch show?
3:35:28
